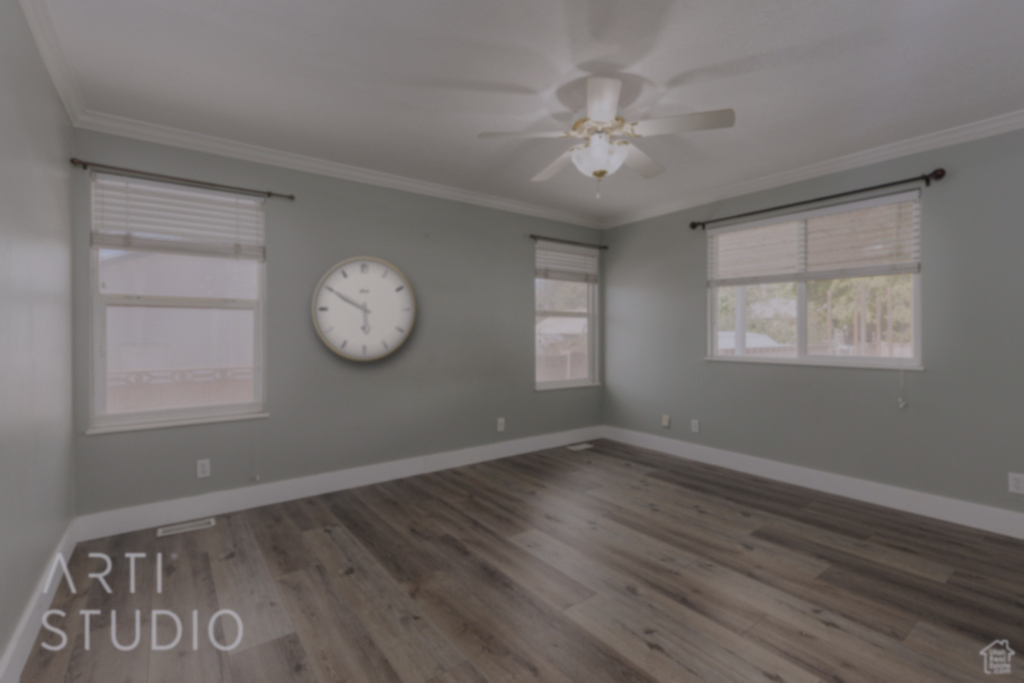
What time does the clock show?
5:50
